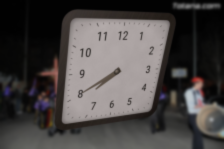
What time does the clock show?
7:40
